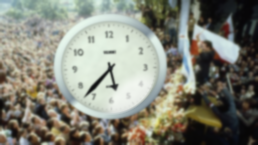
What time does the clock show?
5:37
